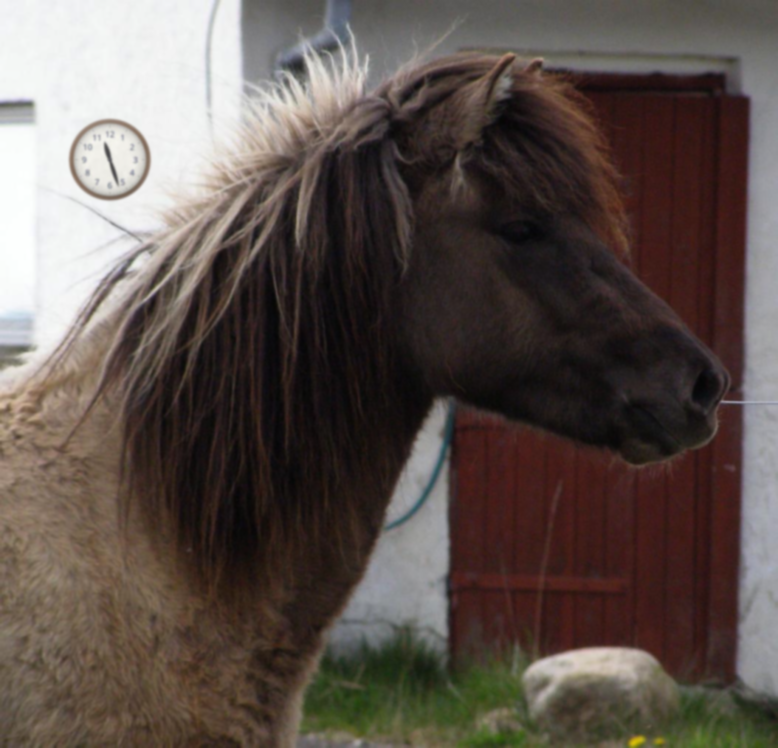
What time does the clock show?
11:27
